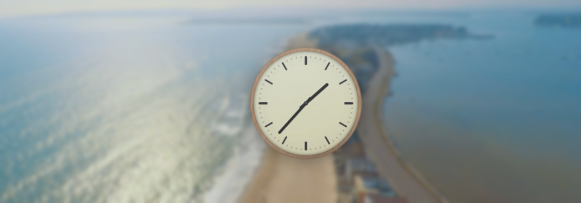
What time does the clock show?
1:37
